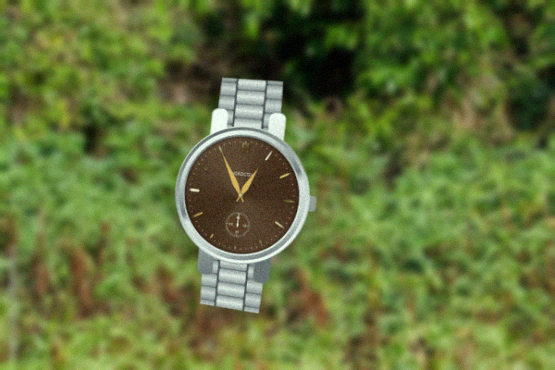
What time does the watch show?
12:55
